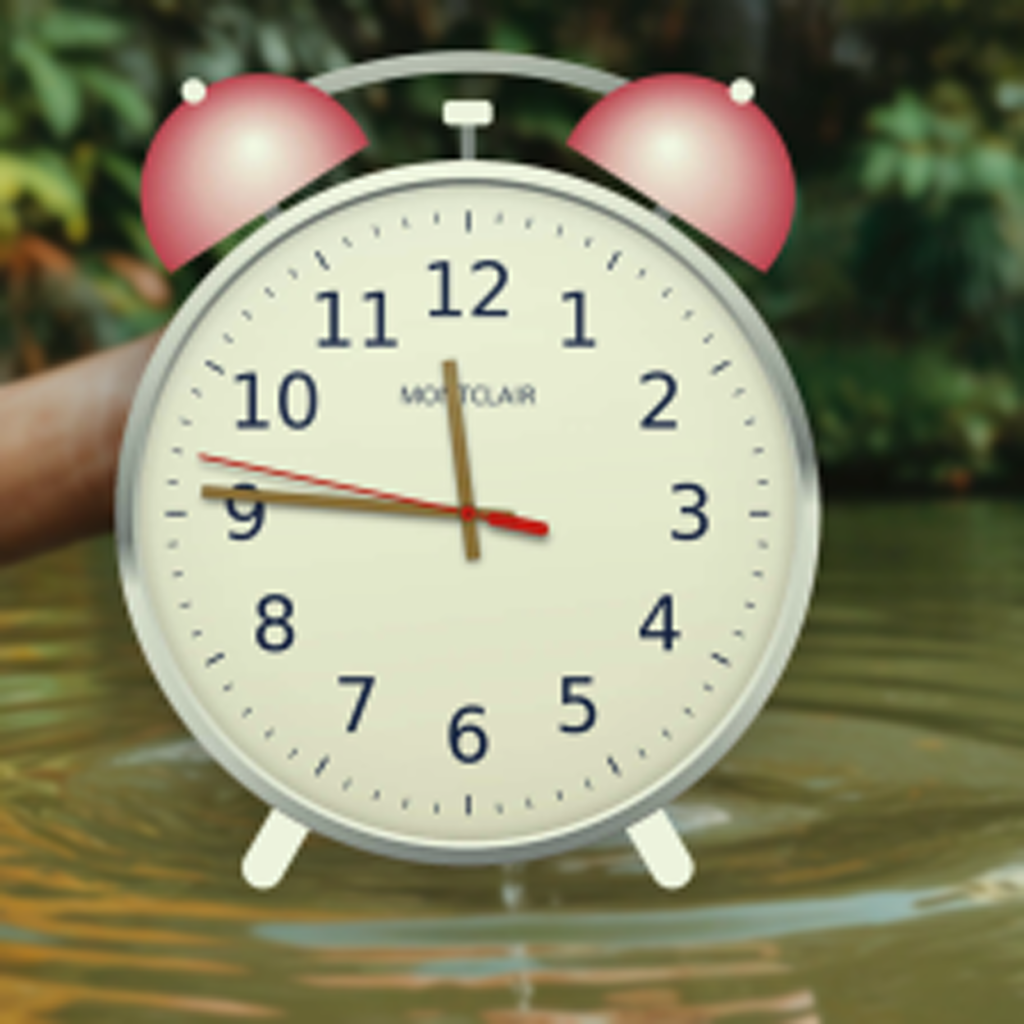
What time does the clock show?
11:45:47
